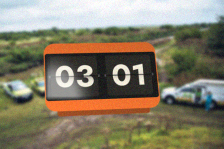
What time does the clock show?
3:01
